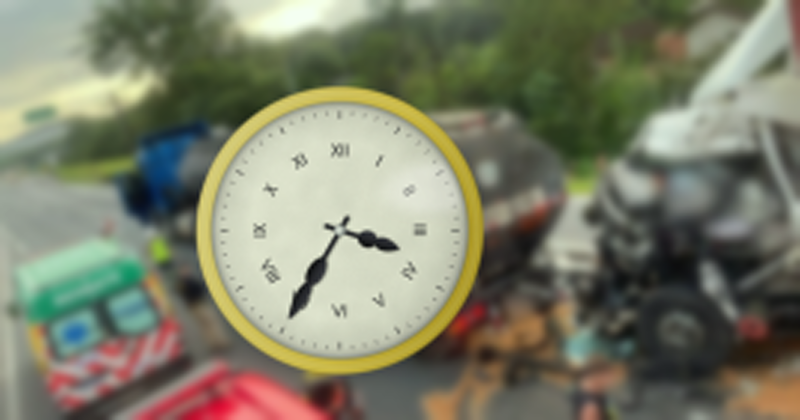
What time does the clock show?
3:35
